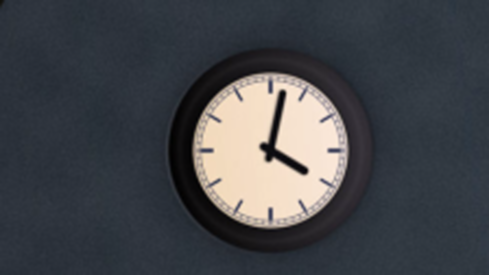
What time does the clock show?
4:02
